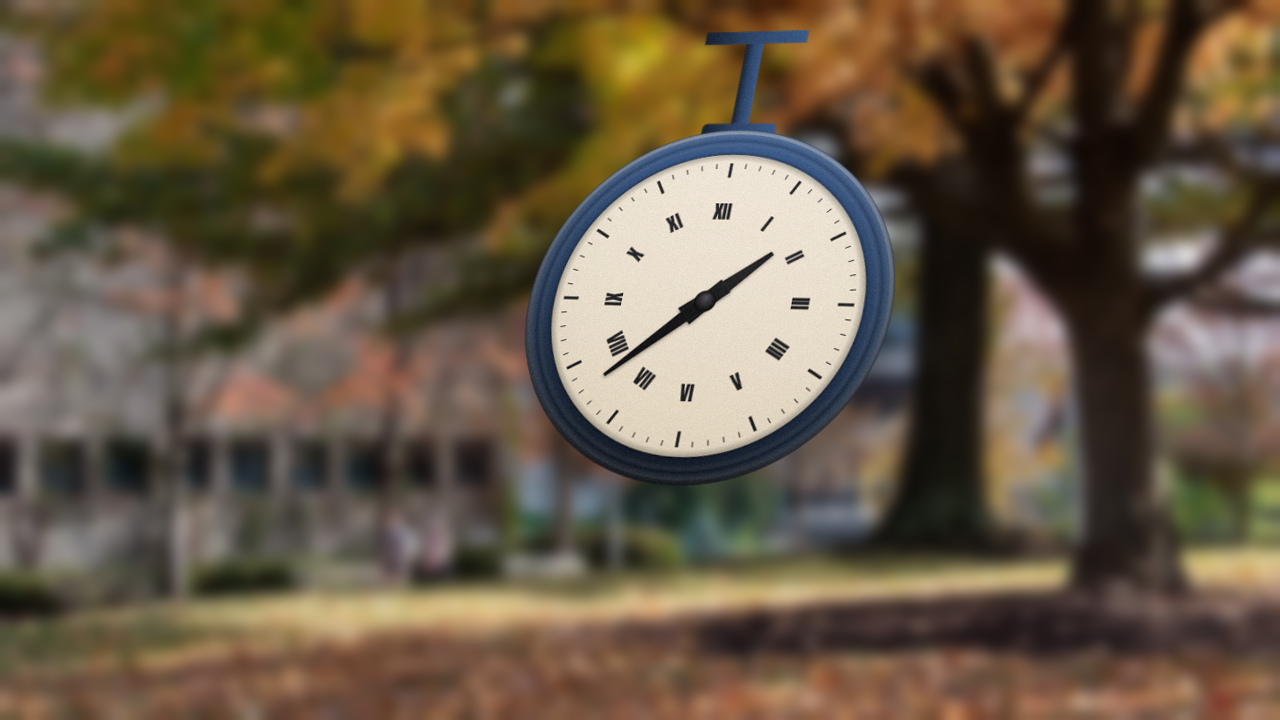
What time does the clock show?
1:38
